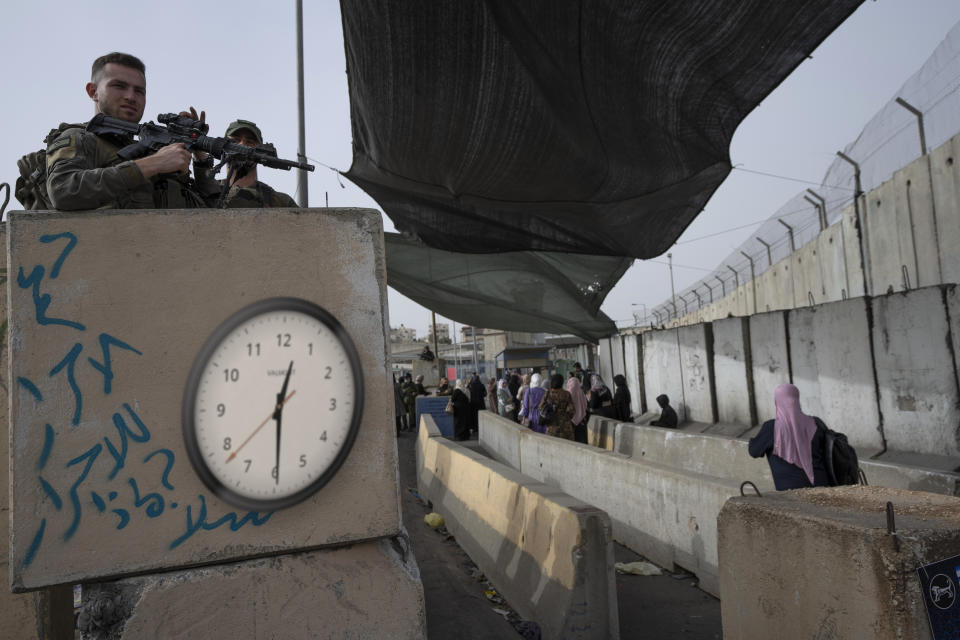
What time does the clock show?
12:29:38
